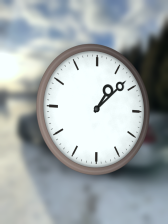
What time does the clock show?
1:08
